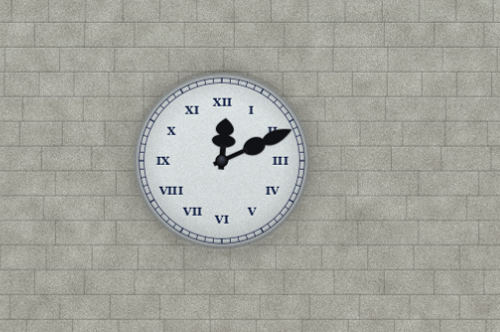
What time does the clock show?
12:11
